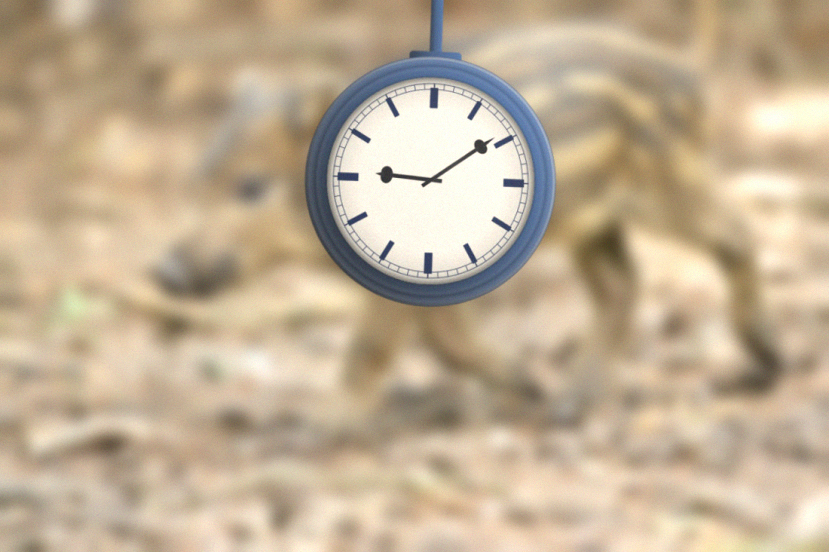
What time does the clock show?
9:09
